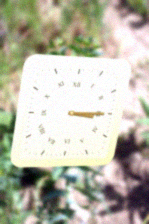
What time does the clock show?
3:15
